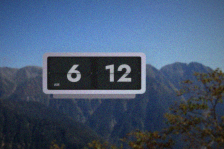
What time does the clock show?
6:12
